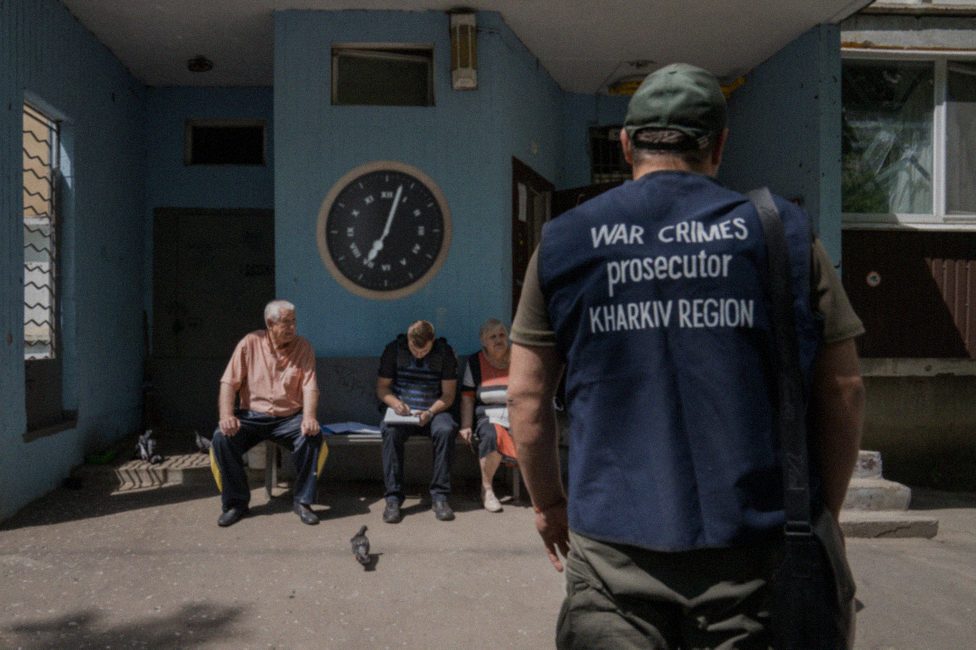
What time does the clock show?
7:03
